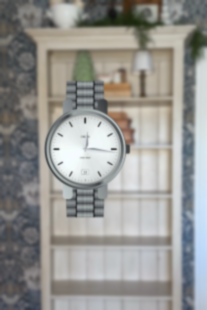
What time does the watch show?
12:16
